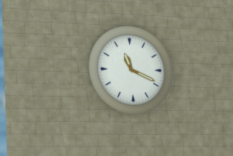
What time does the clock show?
11:19
